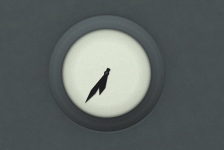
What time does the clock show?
6:36
